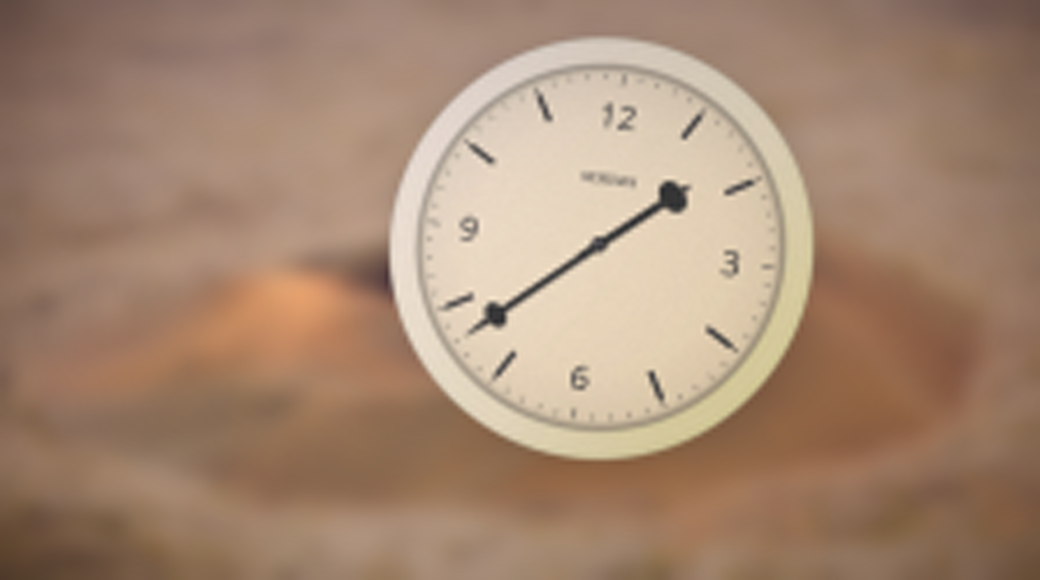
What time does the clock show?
1:38
